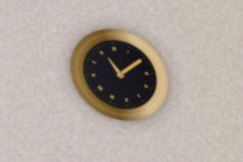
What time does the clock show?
11:10
